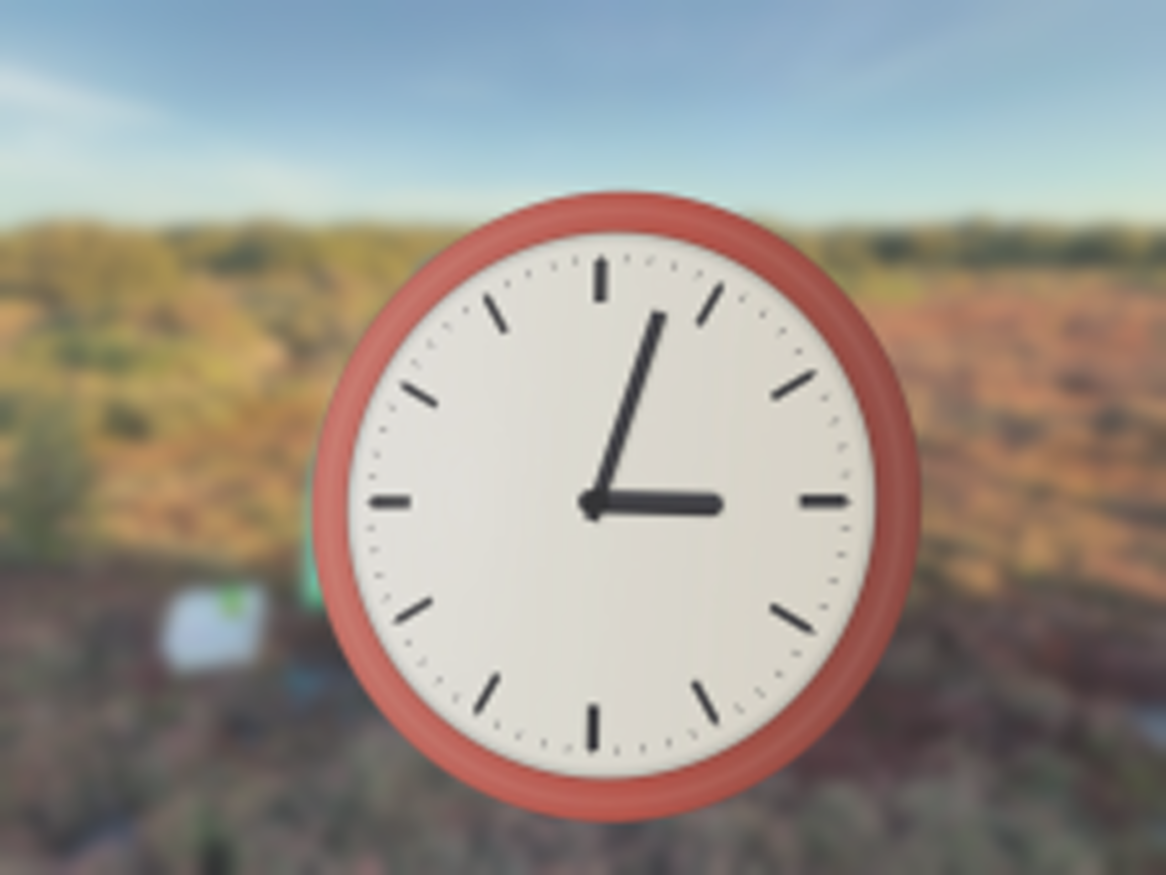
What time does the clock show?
3:03
